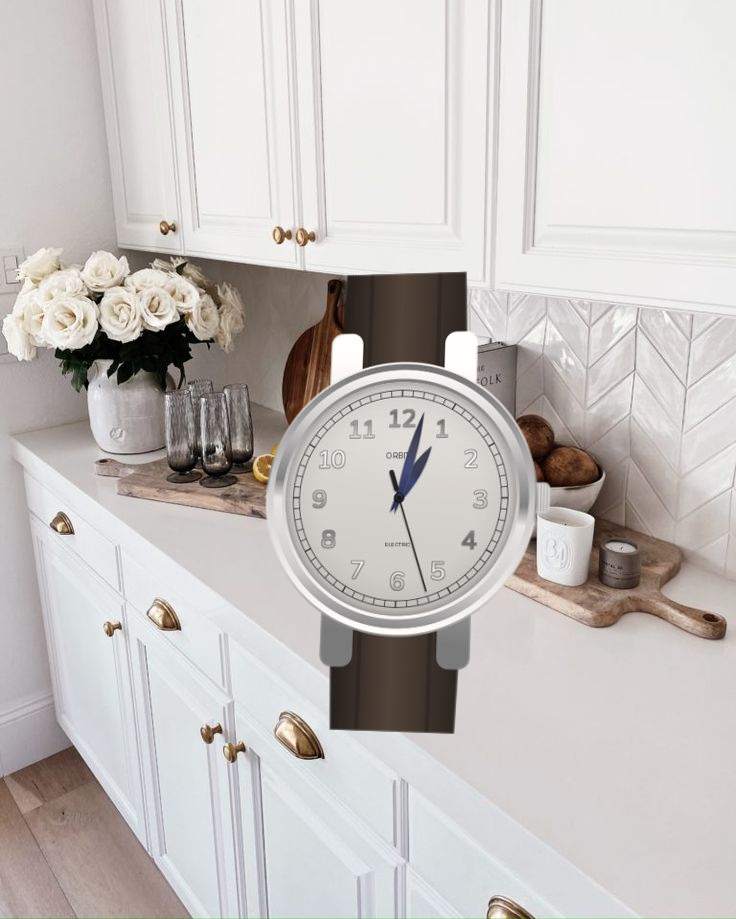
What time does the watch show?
1:02:27
